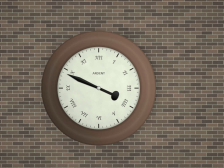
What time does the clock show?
3:49
